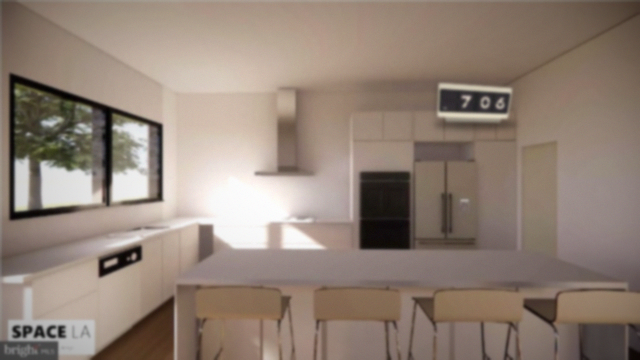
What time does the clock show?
7:06
